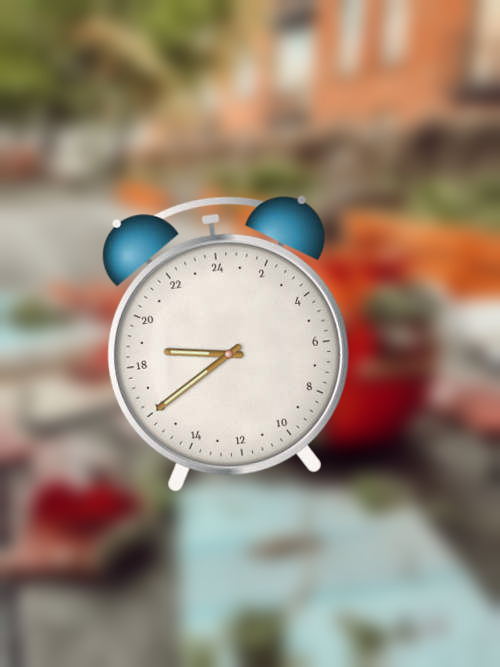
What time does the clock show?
18:40
